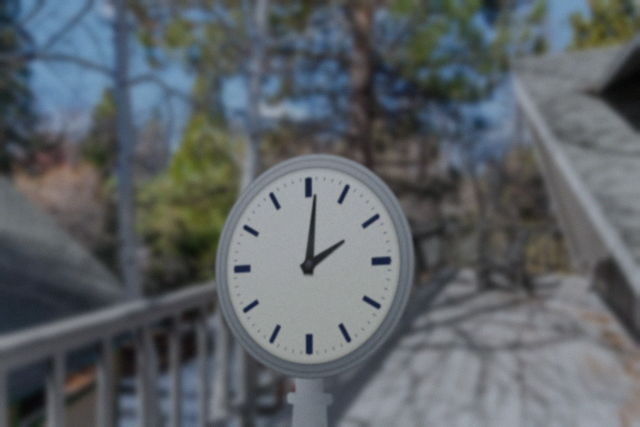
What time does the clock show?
2:01
